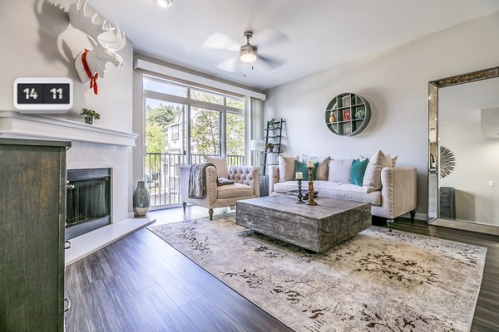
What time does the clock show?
14:11
